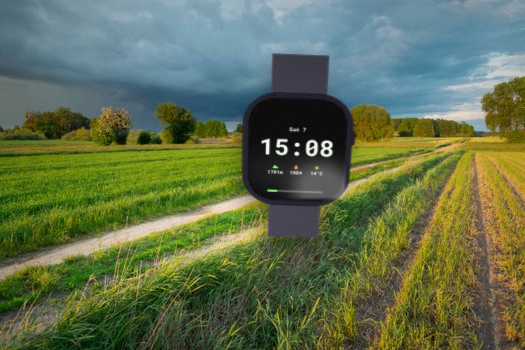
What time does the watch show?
15:08
